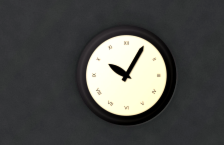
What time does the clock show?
10:05
